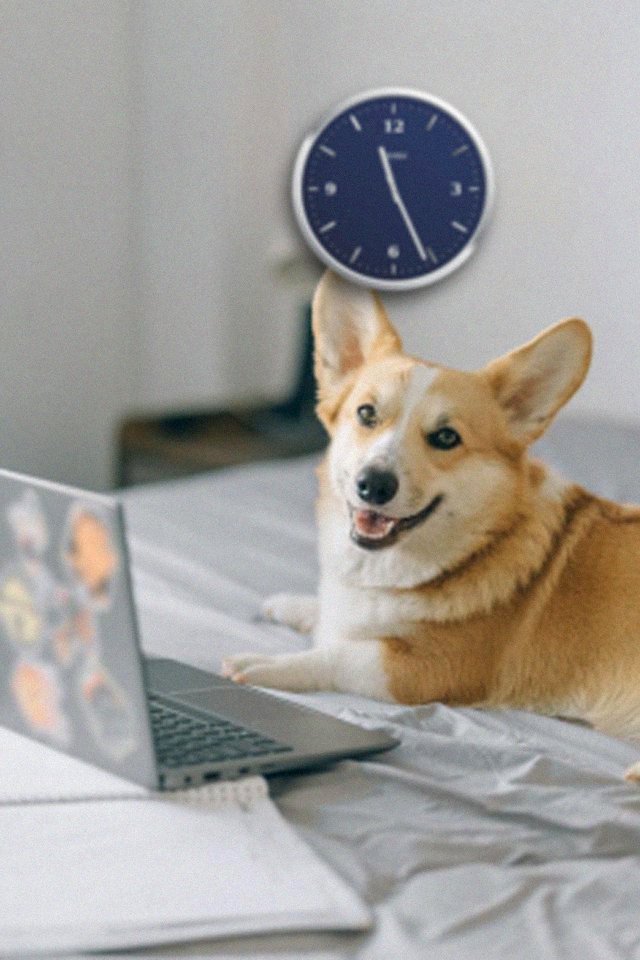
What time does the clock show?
11:26
